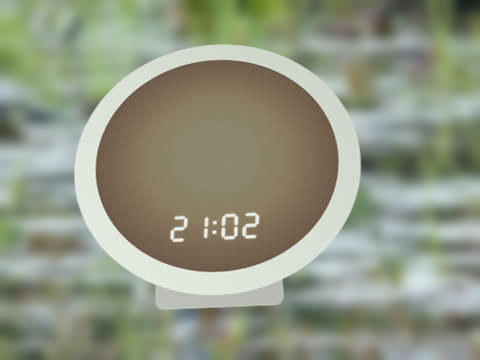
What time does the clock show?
21:02
